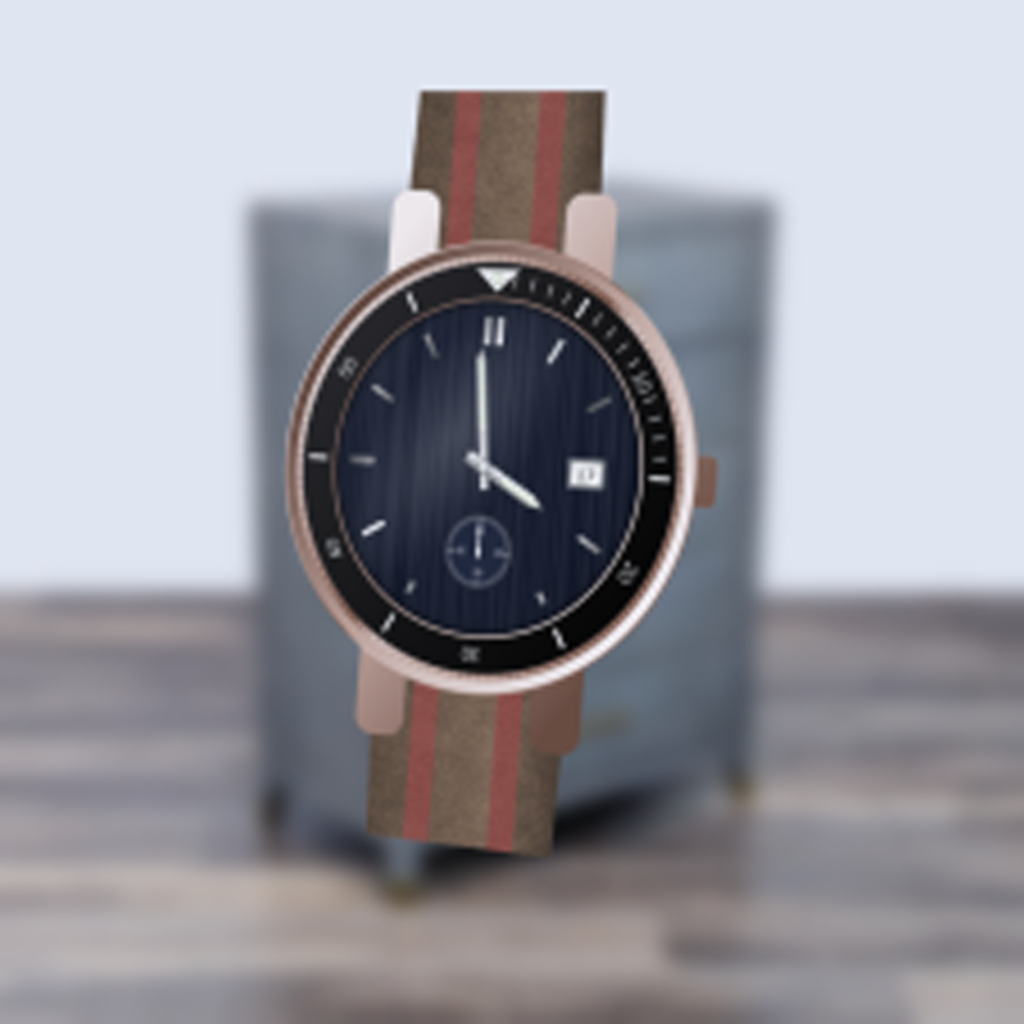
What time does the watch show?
3:59
